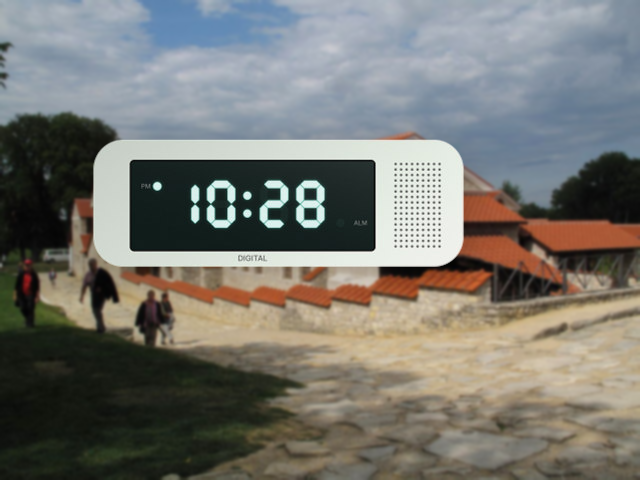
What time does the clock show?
10:28
